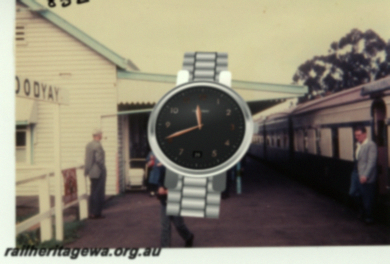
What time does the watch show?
11:41
